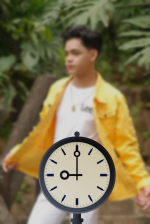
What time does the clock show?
9:00
